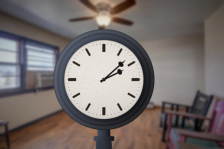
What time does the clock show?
2:08
